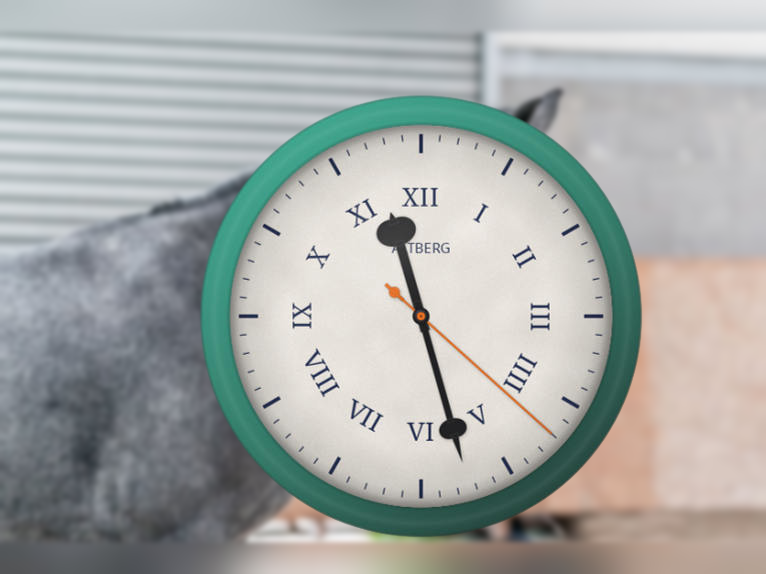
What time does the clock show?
11:27:22
